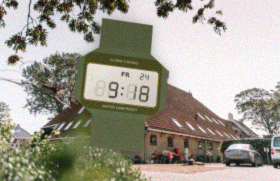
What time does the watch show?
9:18
